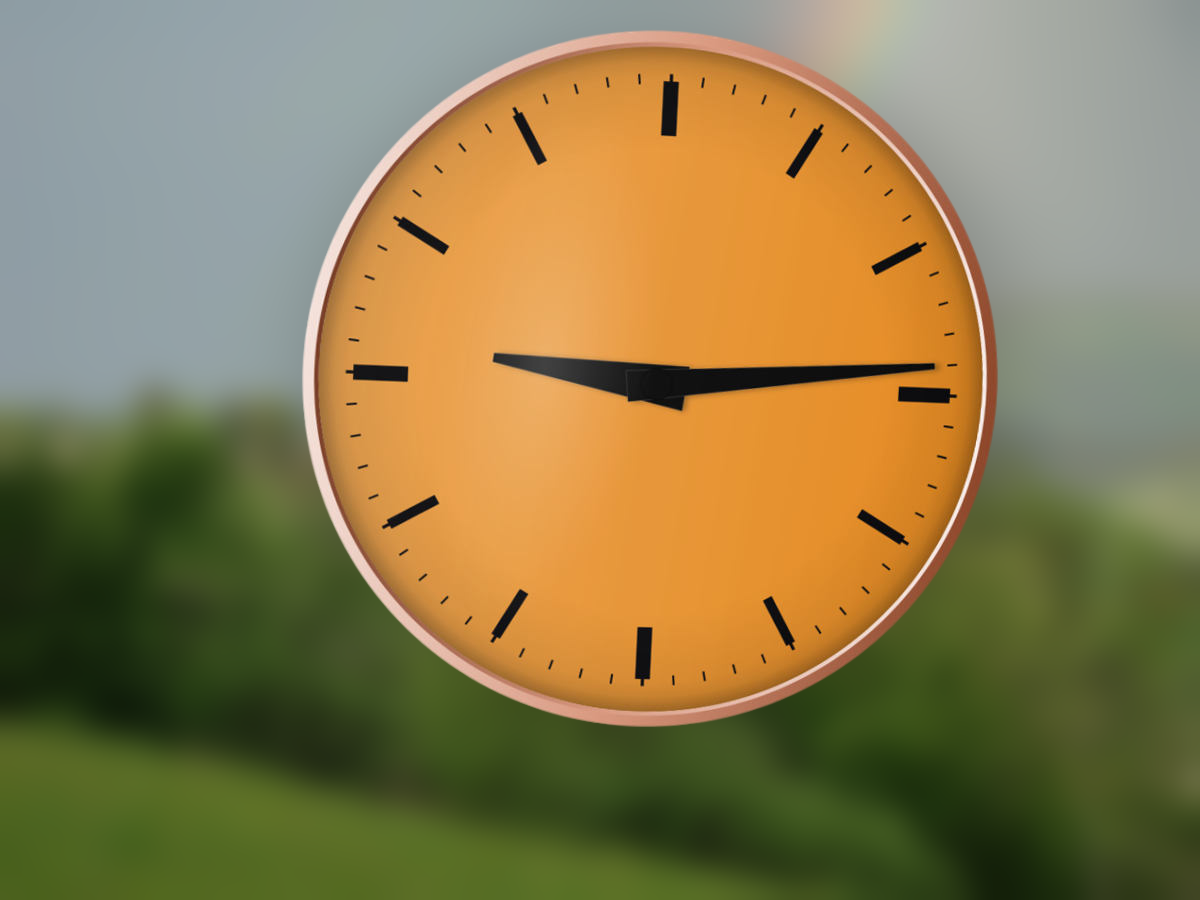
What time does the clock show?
9:14
